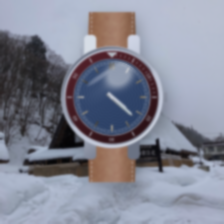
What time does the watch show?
4:22
